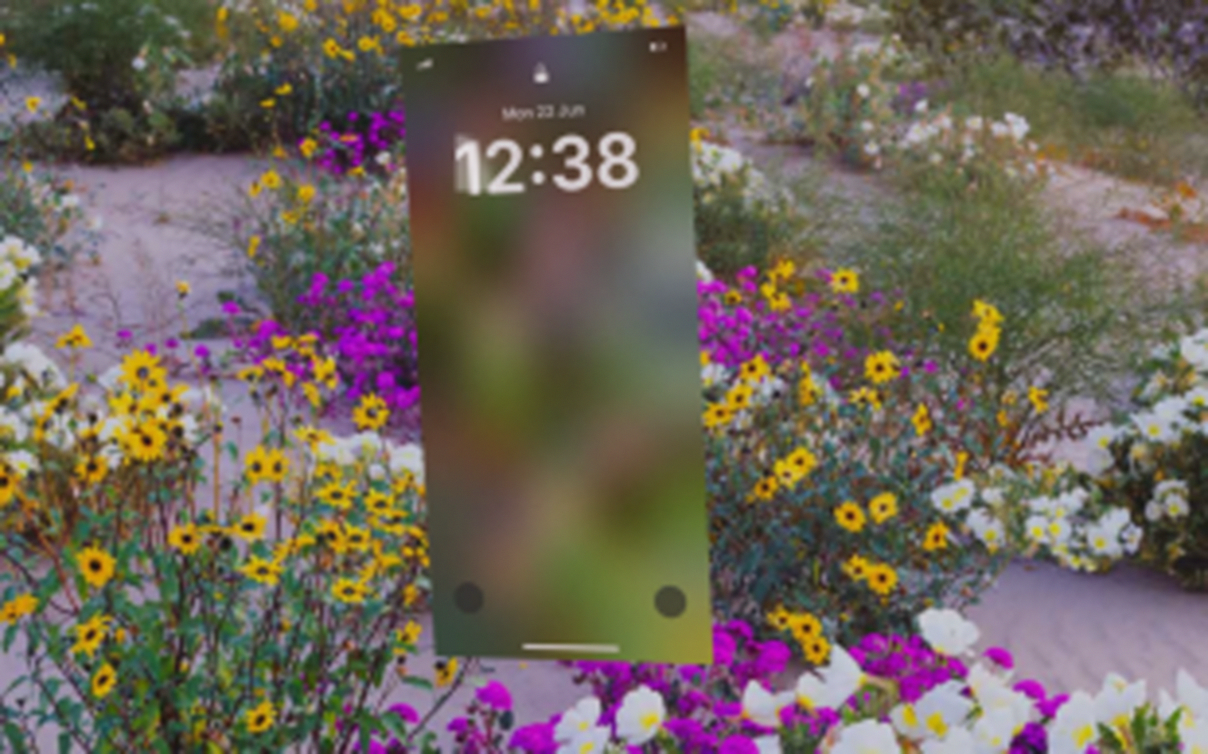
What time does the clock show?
12:38
